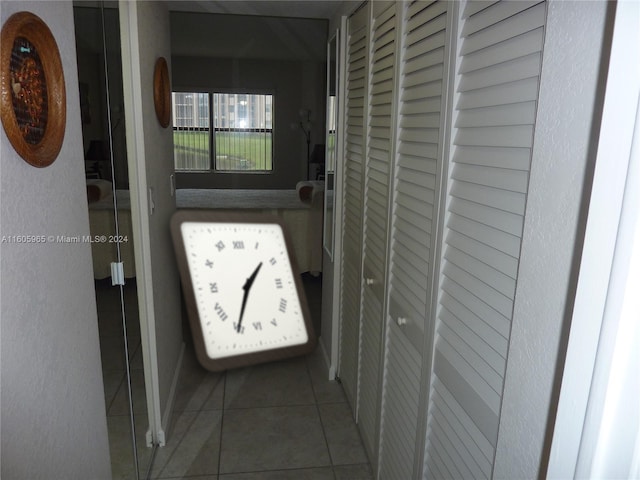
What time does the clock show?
1:35
